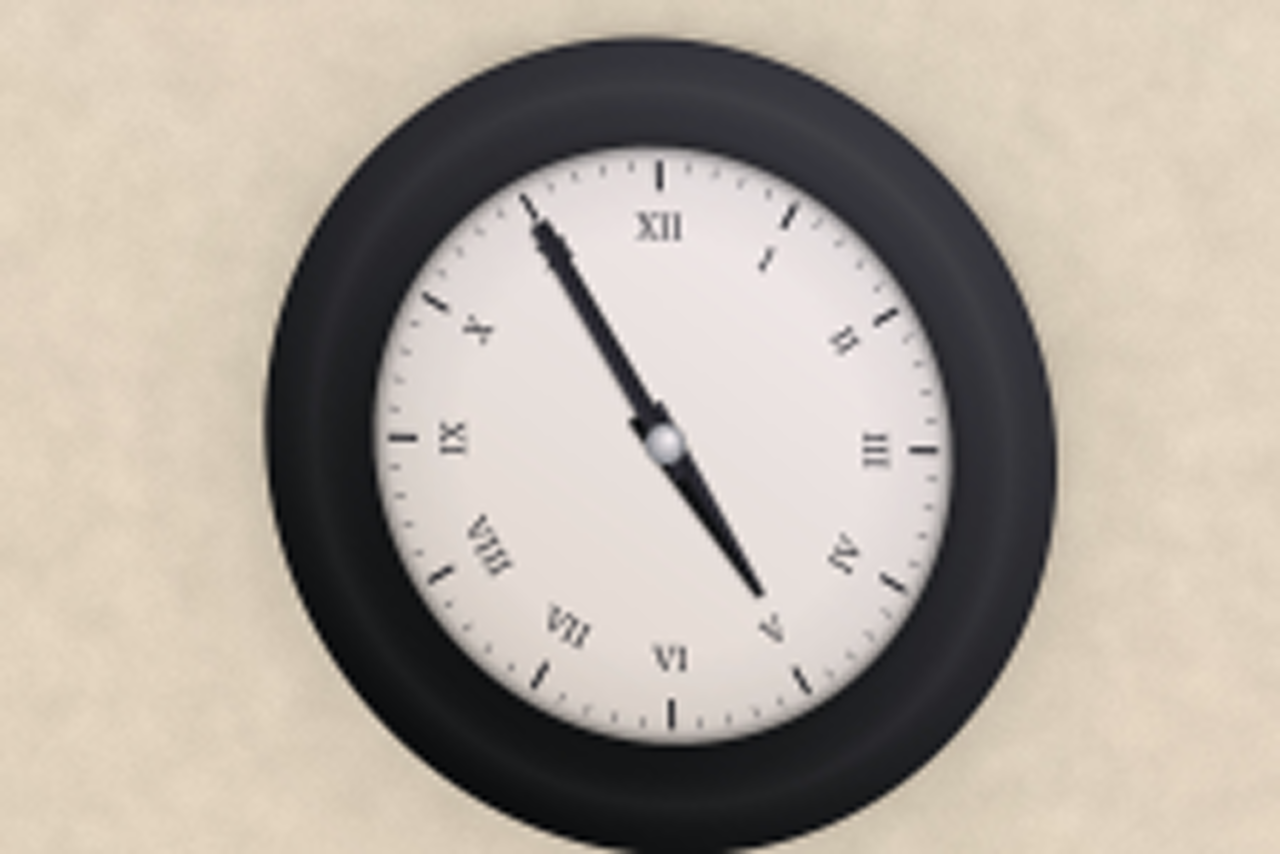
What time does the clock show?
4:55
